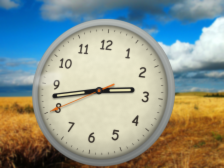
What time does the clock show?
2:42:40
